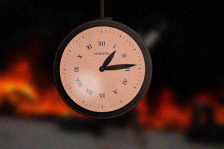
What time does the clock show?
1:14
